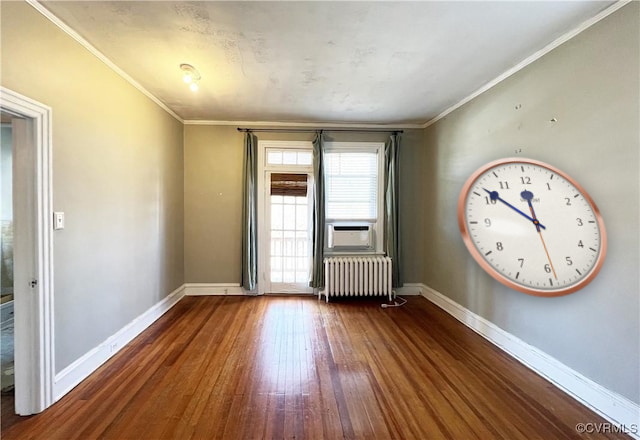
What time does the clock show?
11:51:29
